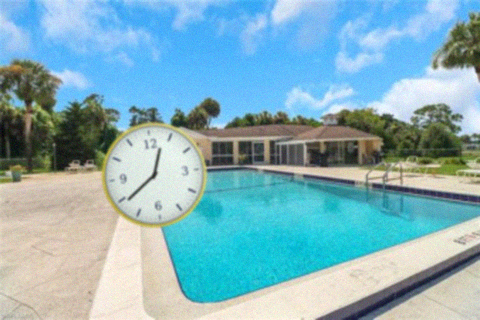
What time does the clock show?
12:39
